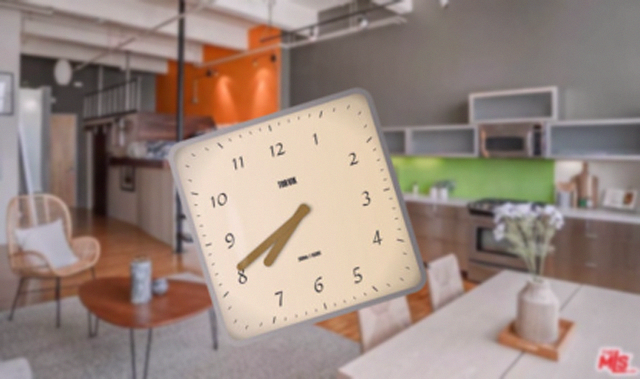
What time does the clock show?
7:41
